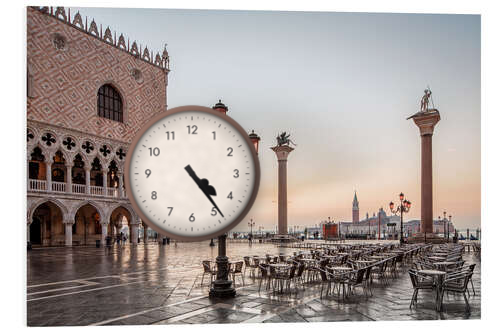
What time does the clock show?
4:24
